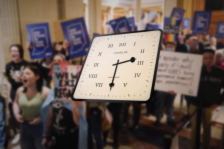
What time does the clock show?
2:30
